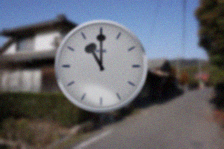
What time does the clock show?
11:00
